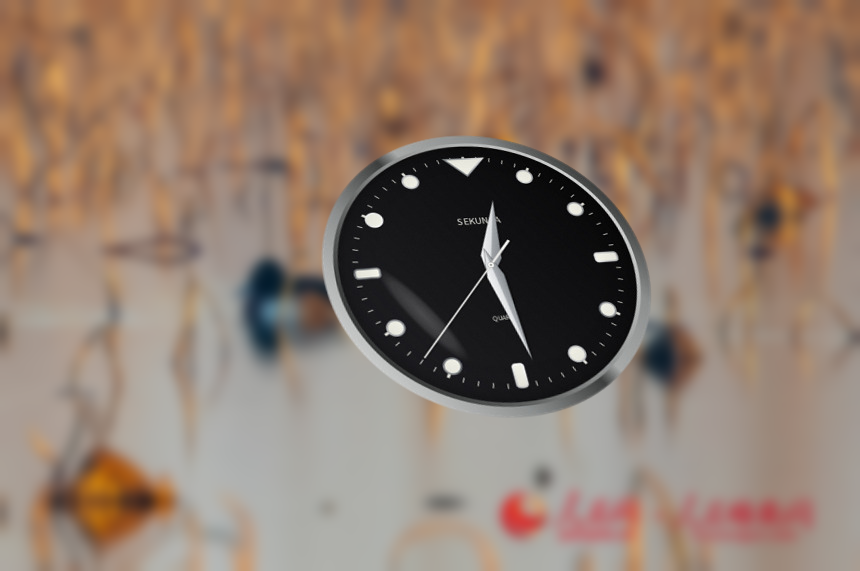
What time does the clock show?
12:28:37
